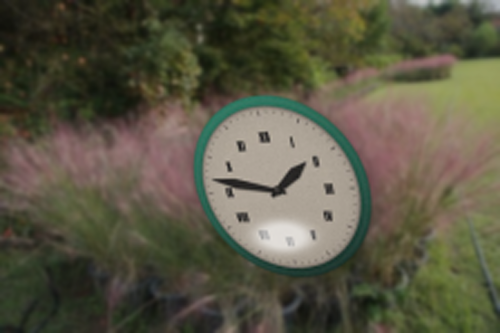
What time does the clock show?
1:47
